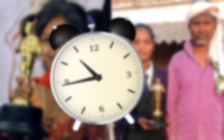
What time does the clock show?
10:44
